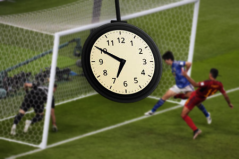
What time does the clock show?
6:50
